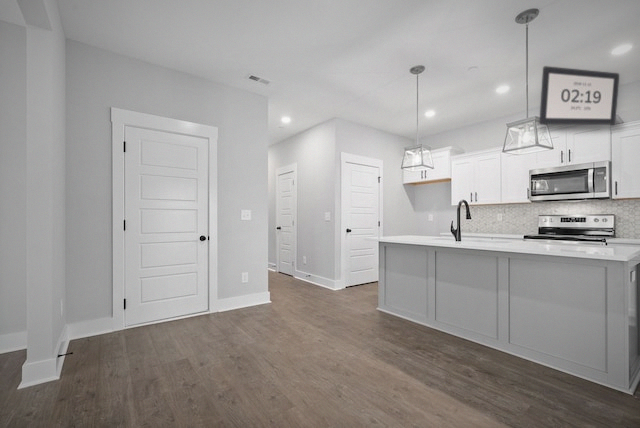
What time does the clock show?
2:19
